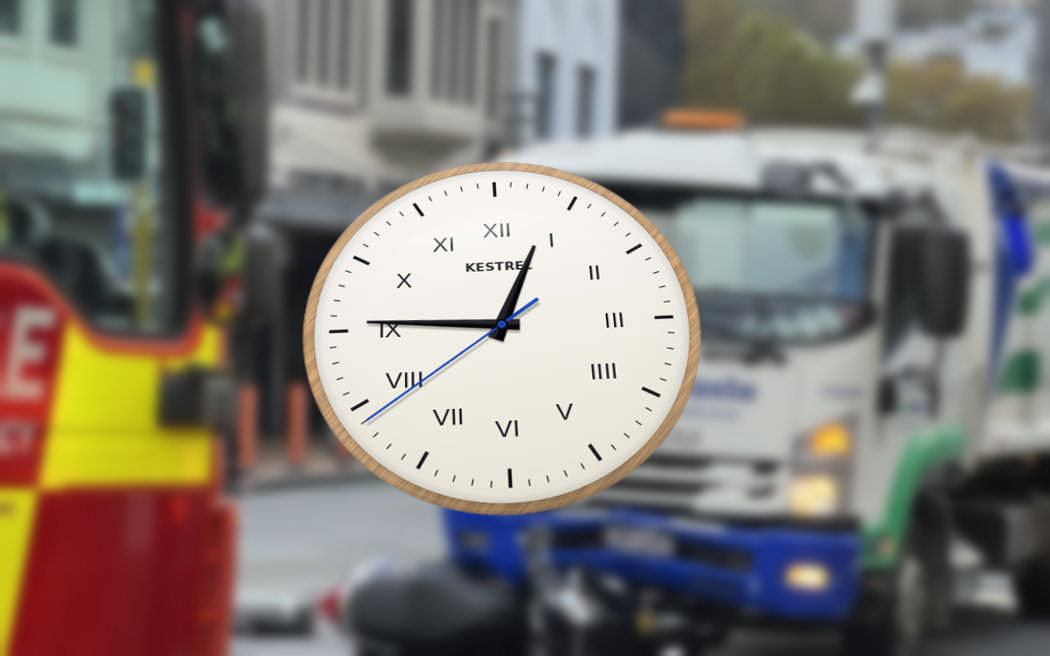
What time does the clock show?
12:45:39
